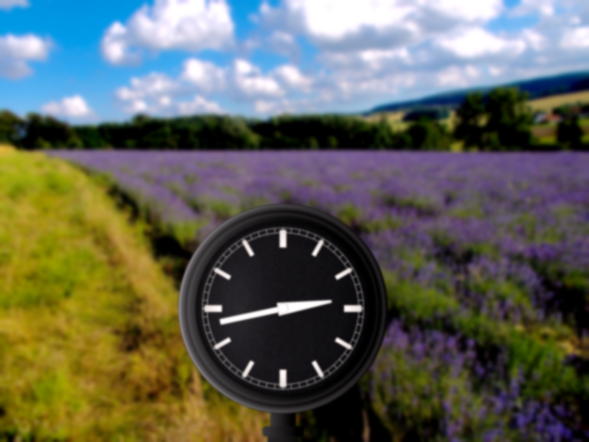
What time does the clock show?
2:43
